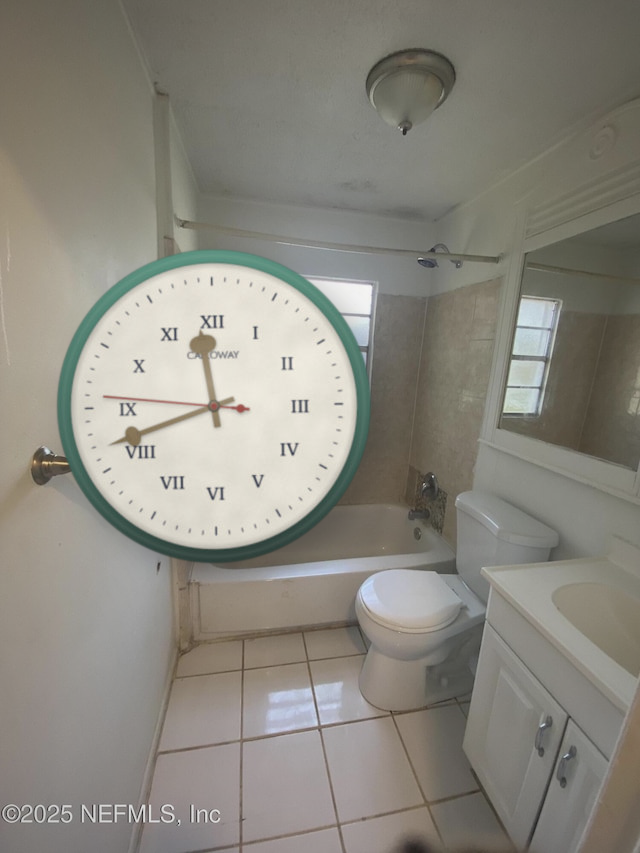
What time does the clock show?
11:41:46
